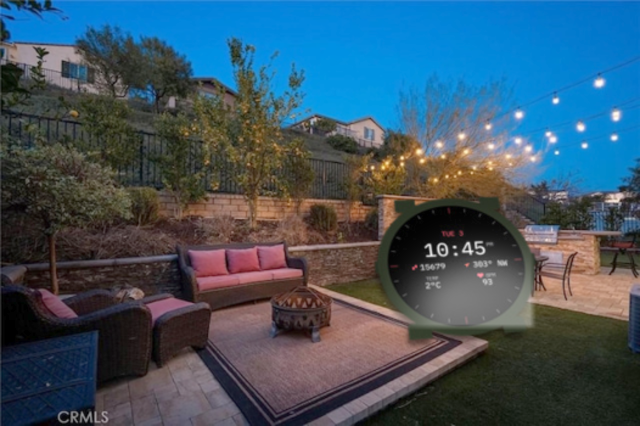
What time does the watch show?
10:45
